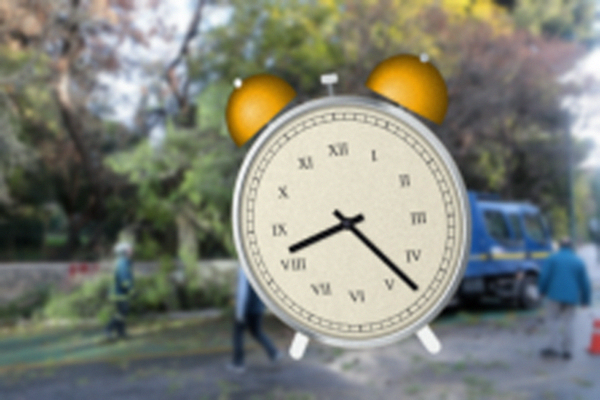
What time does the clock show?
8:23
